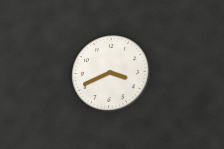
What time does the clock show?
3:41
